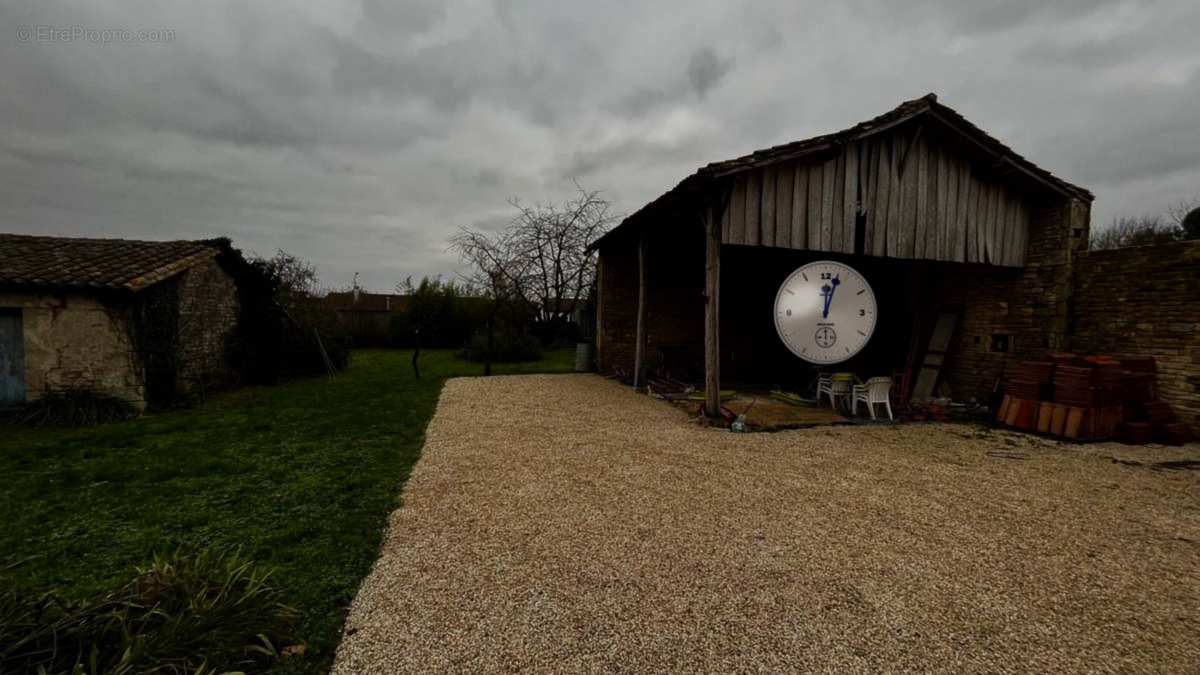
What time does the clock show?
12:03
